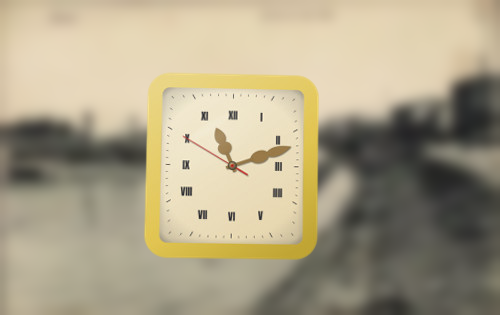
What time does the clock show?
11:11:50
